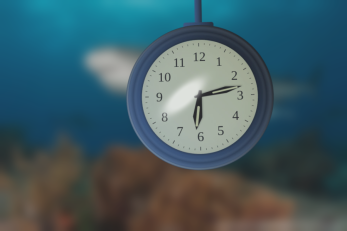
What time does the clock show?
6:13
